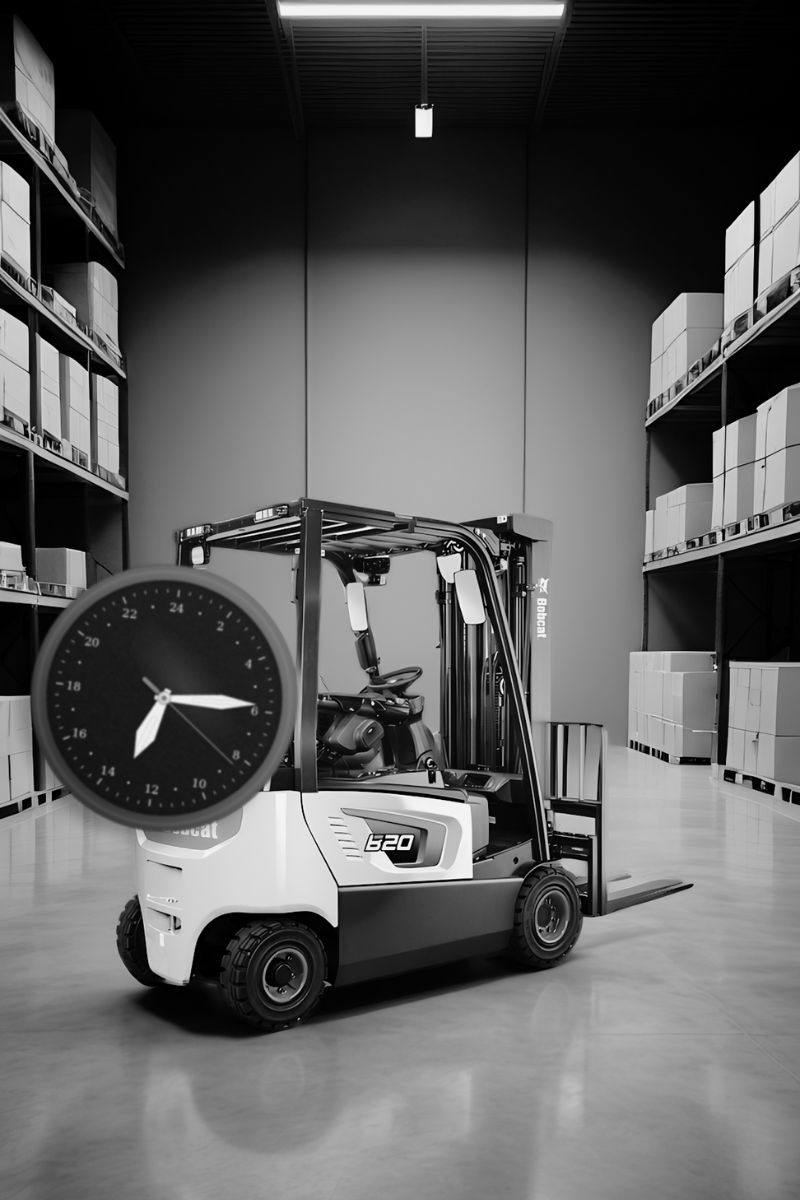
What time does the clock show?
13:14:21
